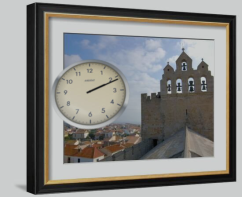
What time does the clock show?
2:11
